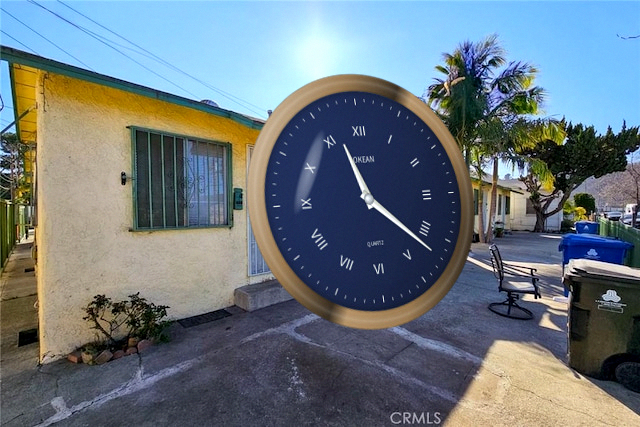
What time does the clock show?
11:22
